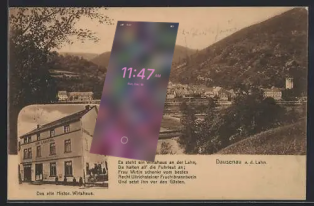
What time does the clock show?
11:47
